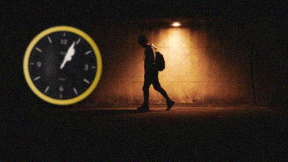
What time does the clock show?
1:04
